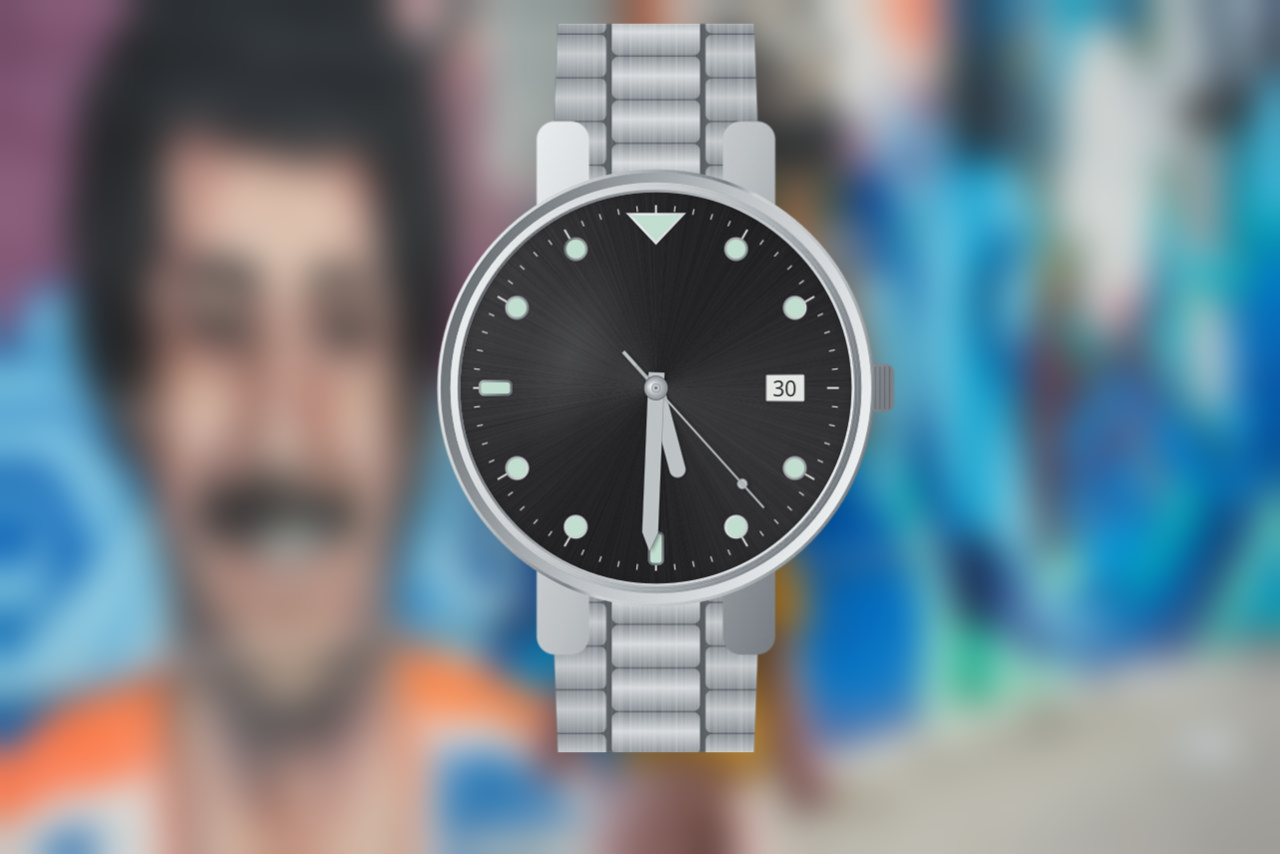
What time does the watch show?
5:30:23
